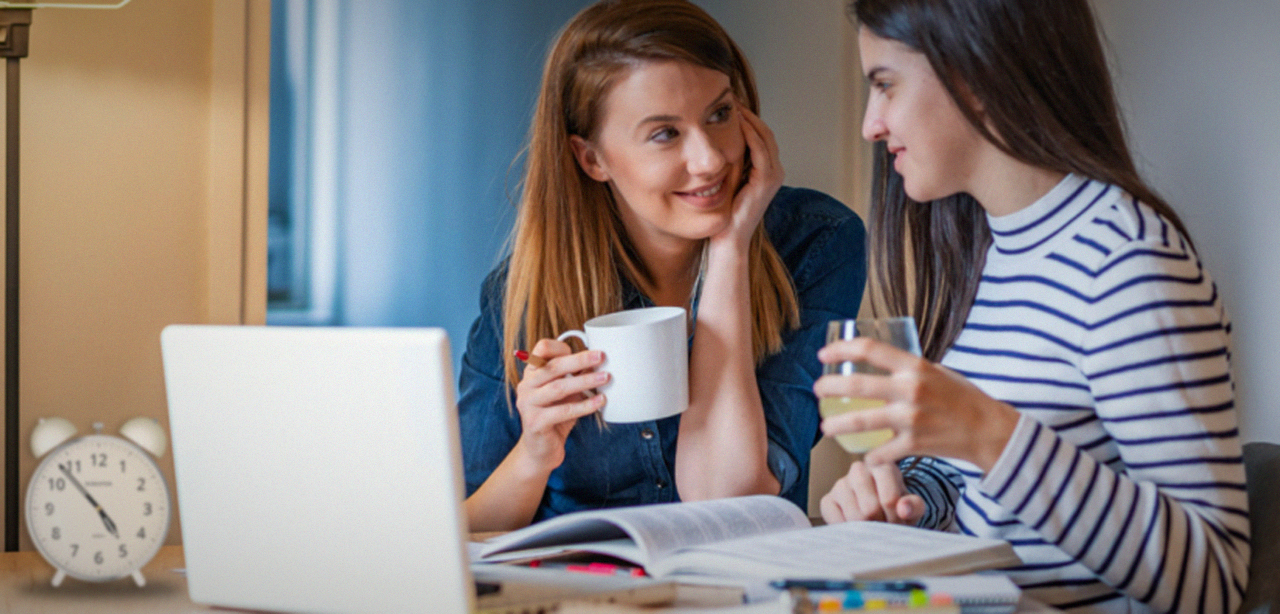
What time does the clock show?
4:53
